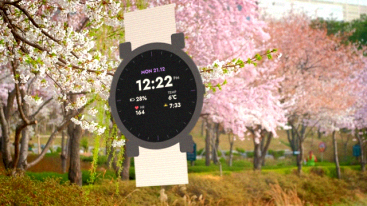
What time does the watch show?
12:22
